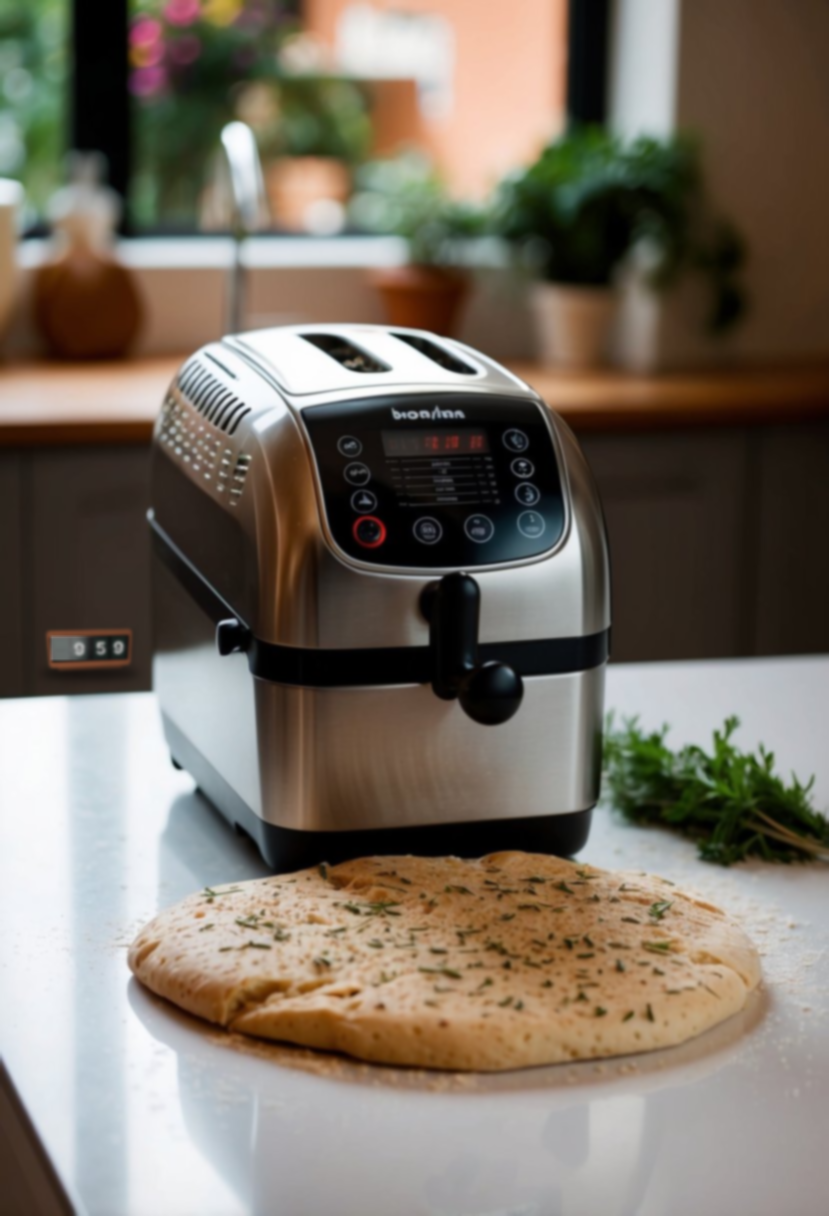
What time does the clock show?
9:59
